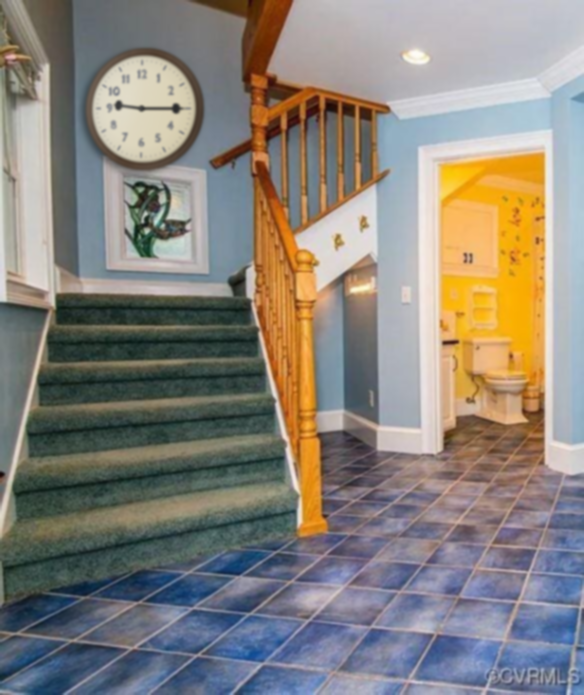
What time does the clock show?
9:15
